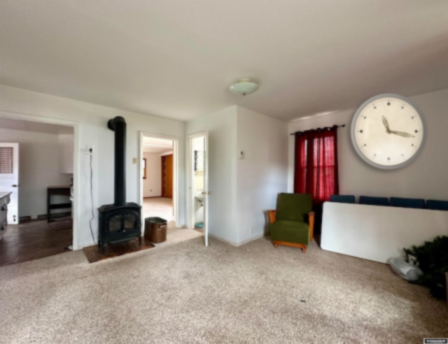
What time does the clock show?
11:17
